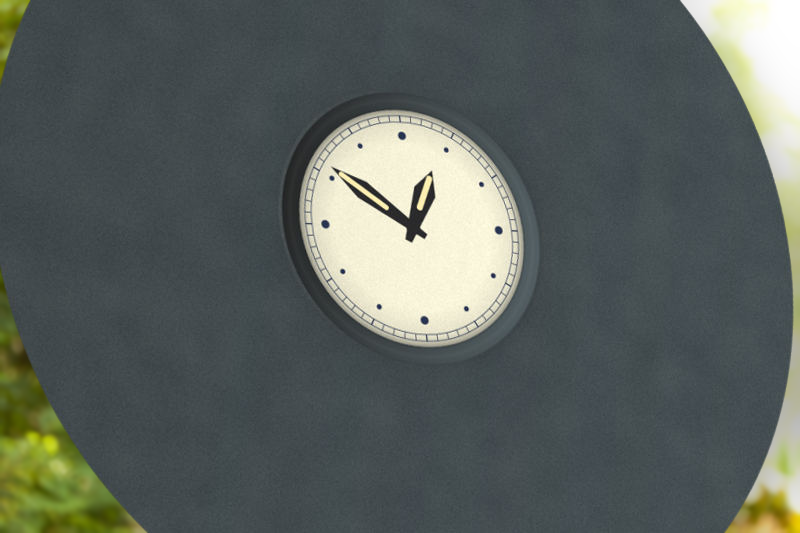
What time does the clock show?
12:51
